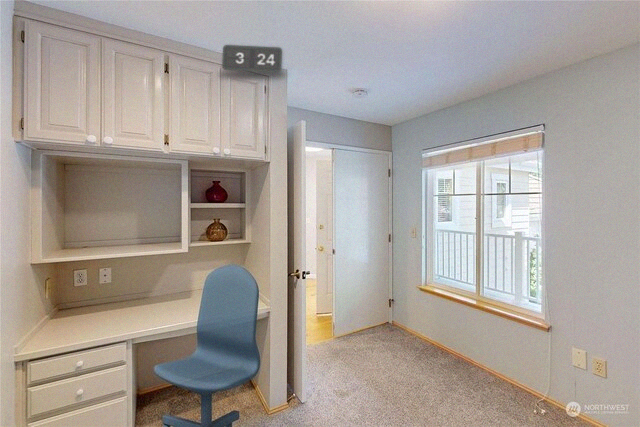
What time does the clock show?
3:24
